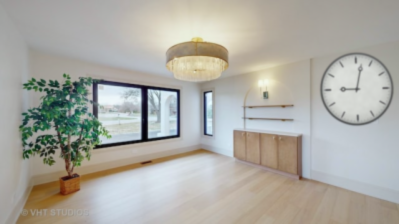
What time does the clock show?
9:02
